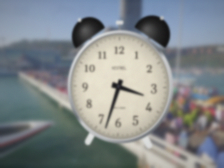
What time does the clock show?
3:33
